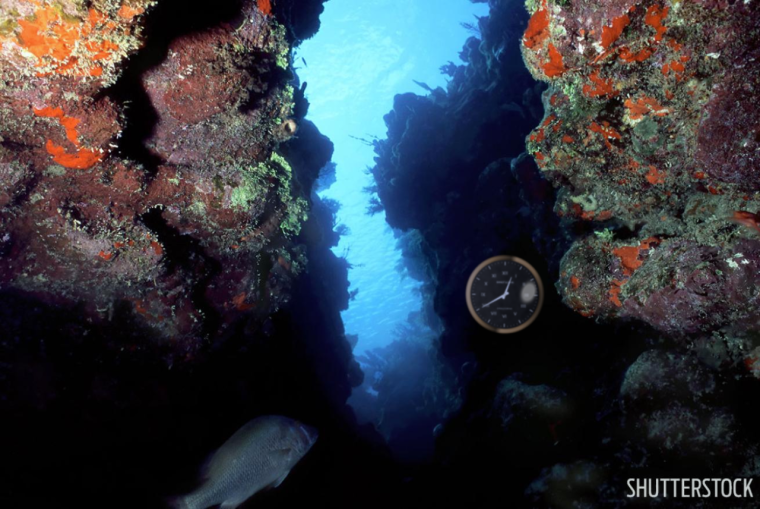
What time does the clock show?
12:40
